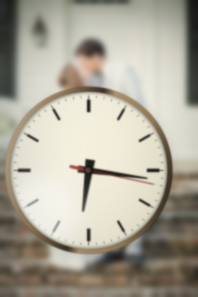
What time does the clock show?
6:16:17
